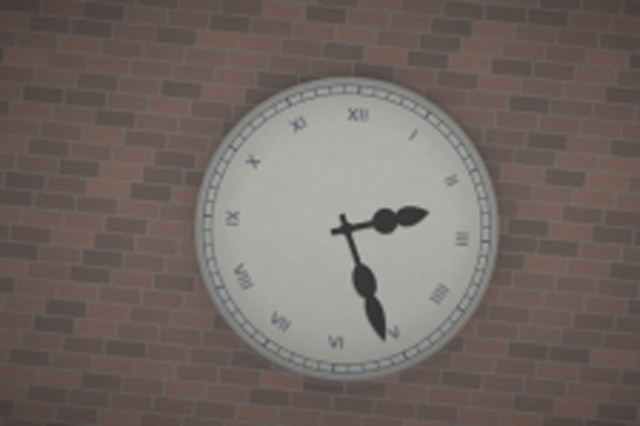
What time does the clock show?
2:26
